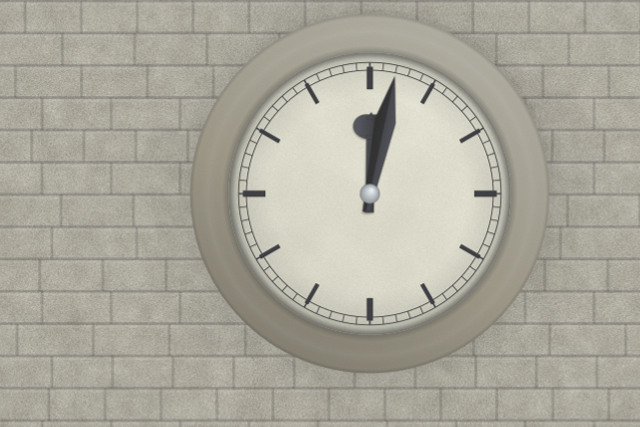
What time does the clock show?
12:02
